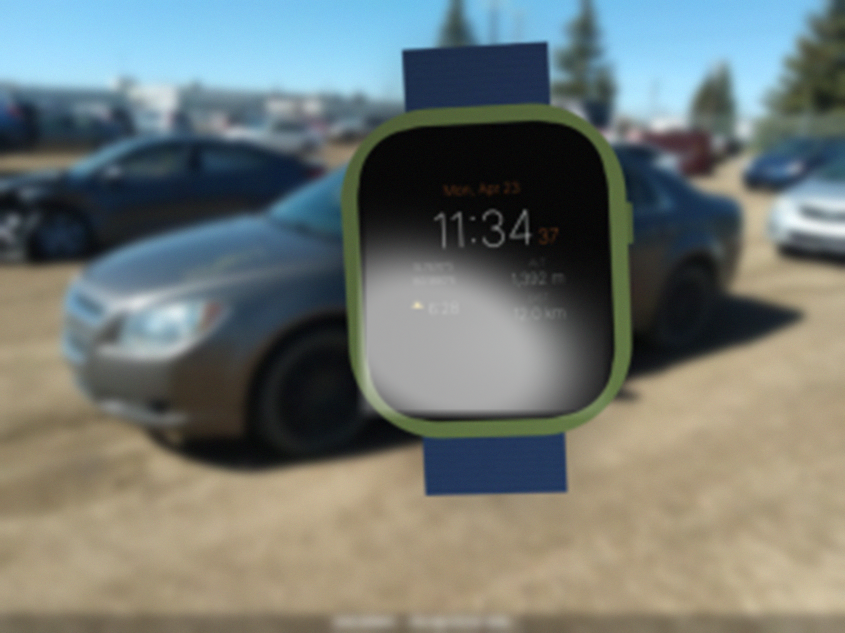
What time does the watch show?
11:34
